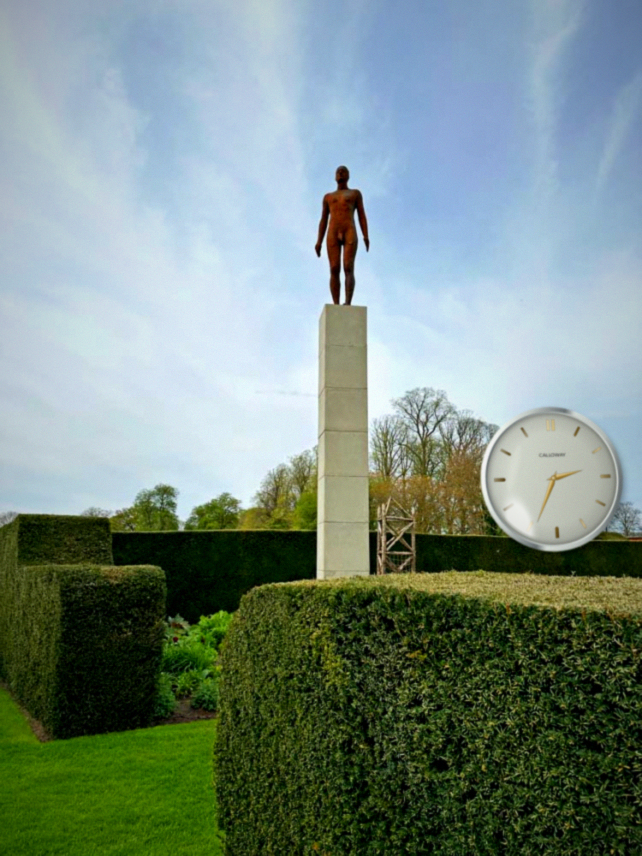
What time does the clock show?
2:34
